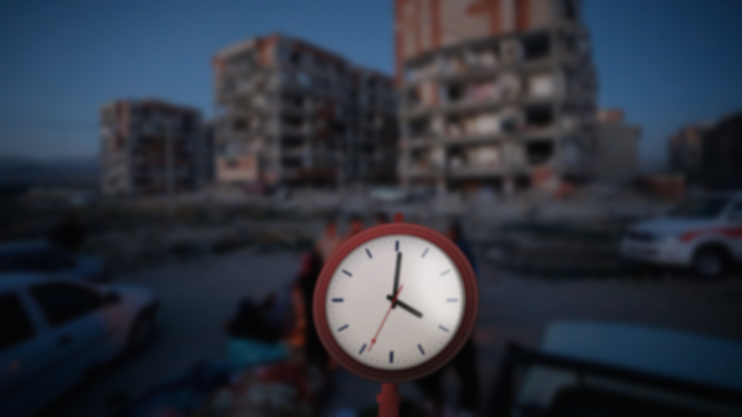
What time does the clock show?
4:00:34
